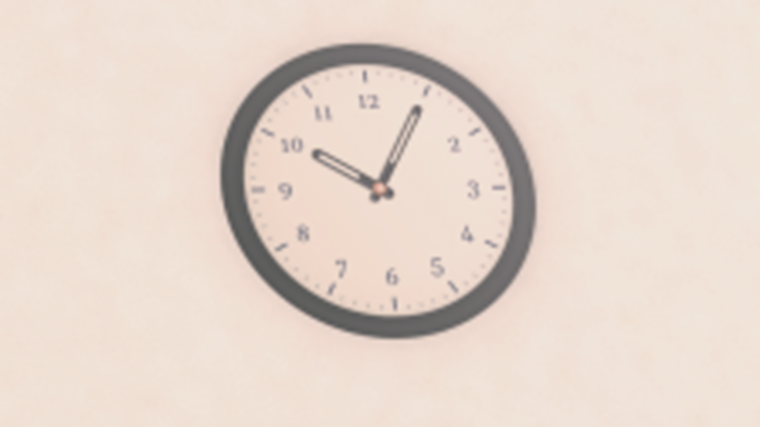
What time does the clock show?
10:05
